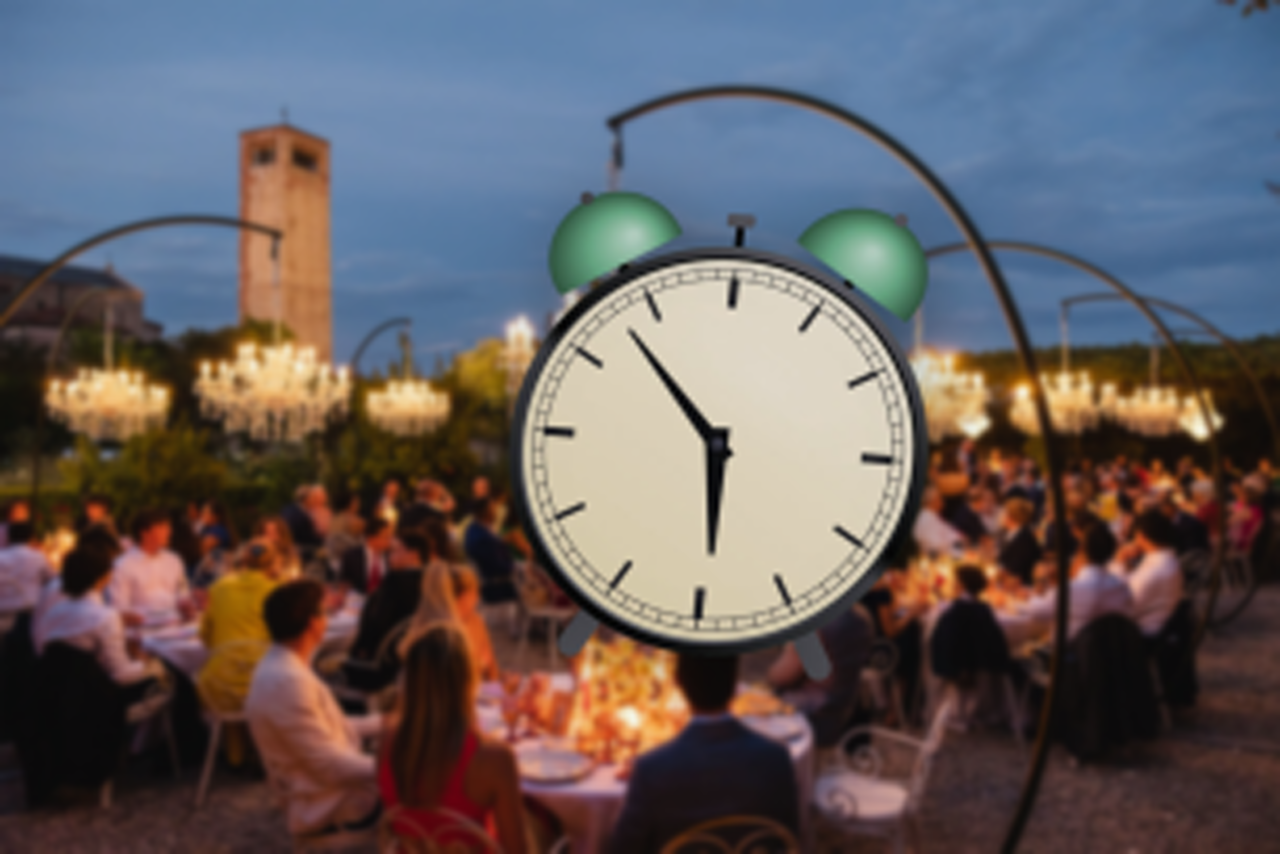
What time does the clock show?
5:53
